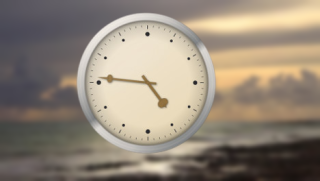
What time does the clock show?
4:46
